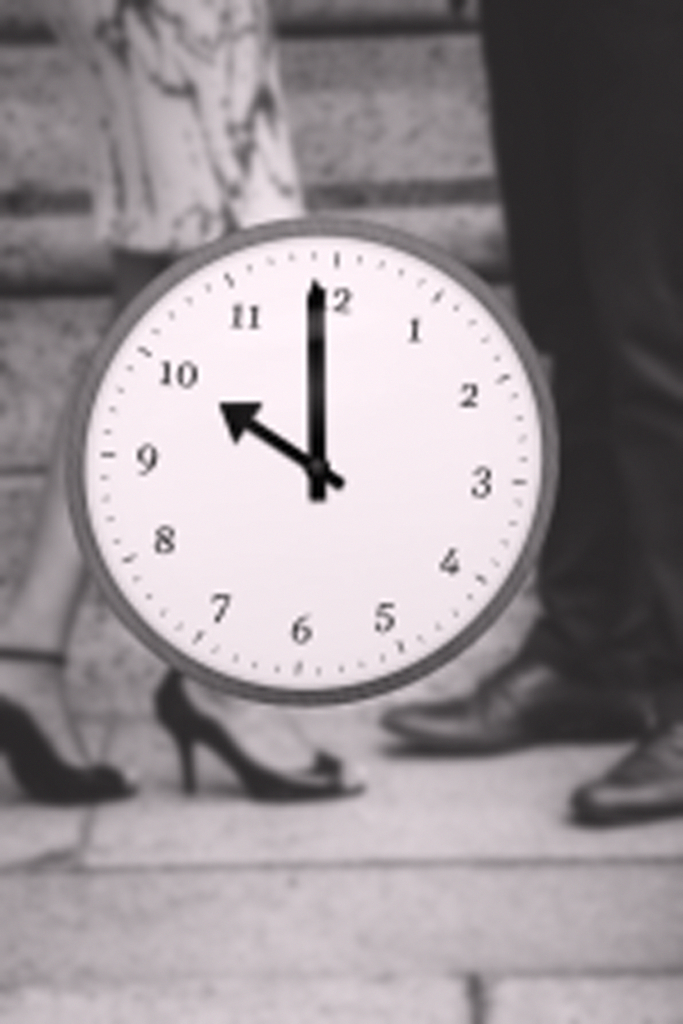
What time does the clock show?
9:59
